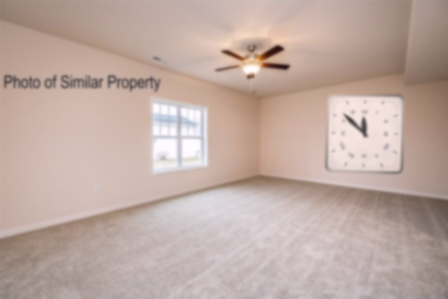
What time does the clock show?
11:52
